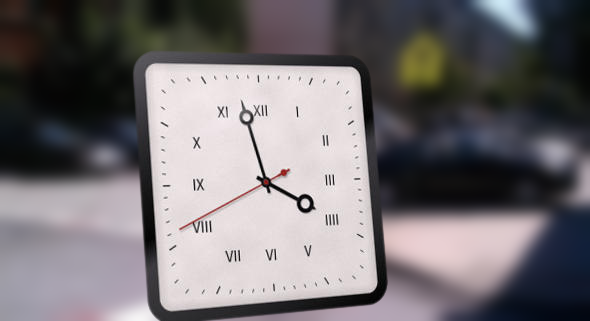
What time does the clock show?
3:57:41
